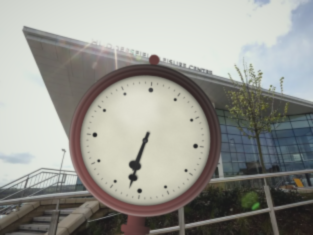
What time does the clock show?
6:32
